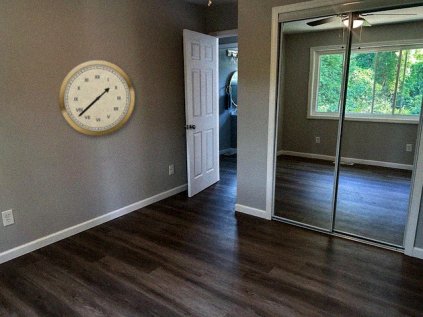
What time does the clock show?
1:38
